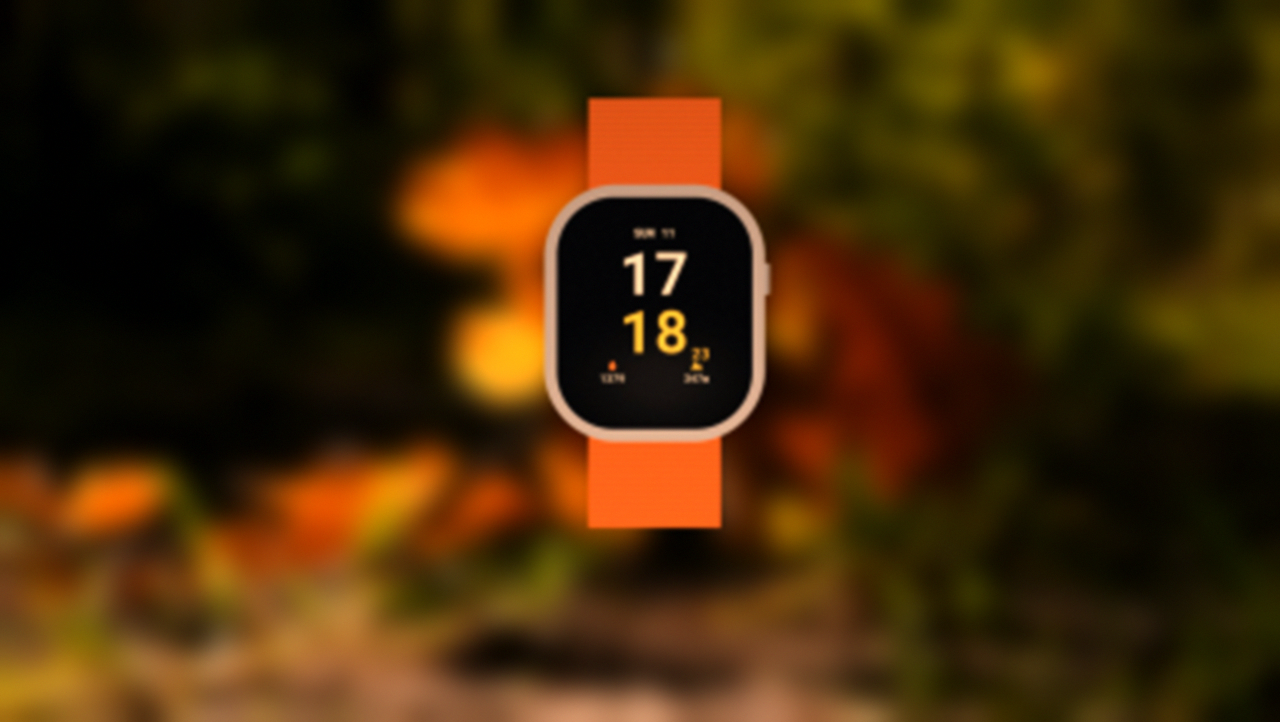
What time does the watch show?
17:18
